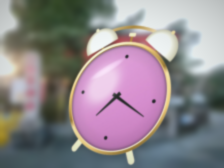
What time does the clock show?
7:19
